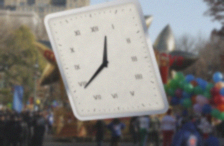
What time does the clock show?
12:39
